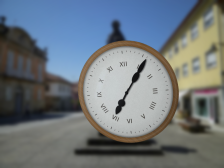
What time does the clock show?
7:06
